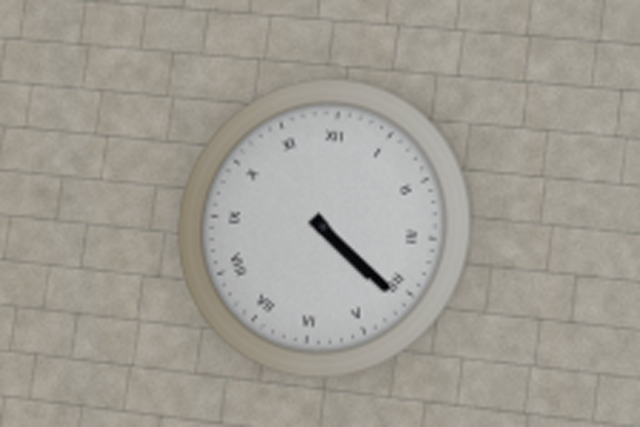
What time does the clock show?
4:21
